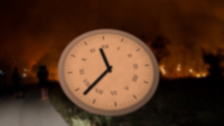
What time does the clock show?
11:38
